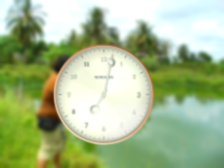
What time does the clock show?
7:02
